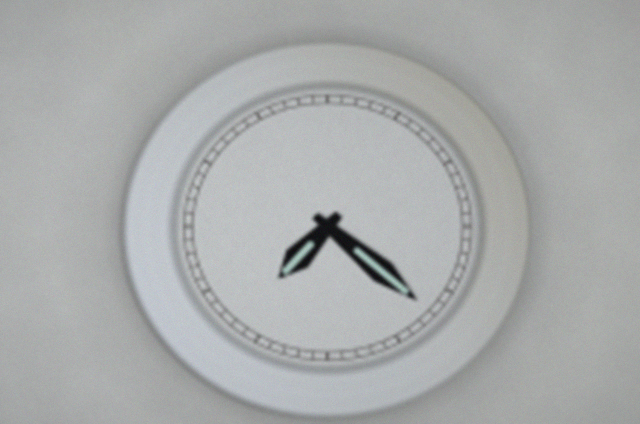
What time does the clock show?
7:22
